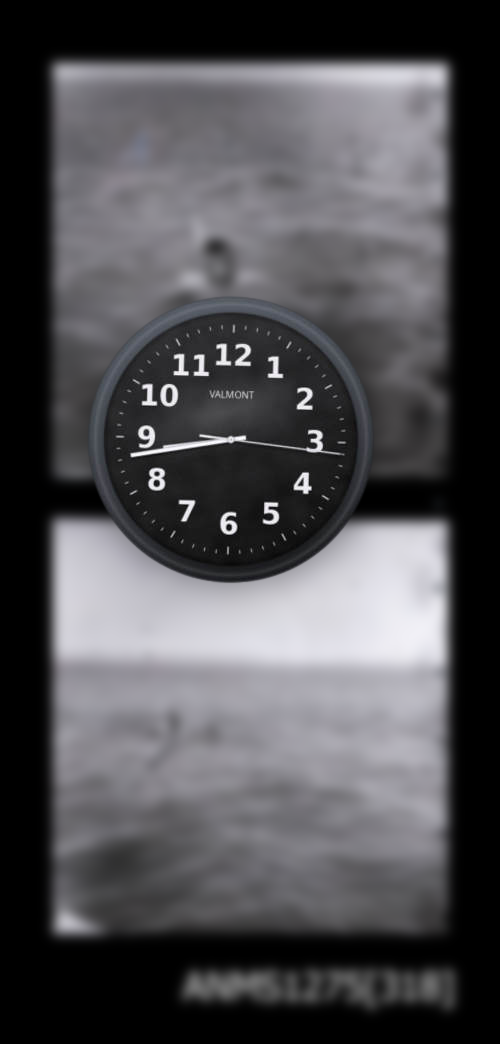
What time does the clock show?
8:43:16
